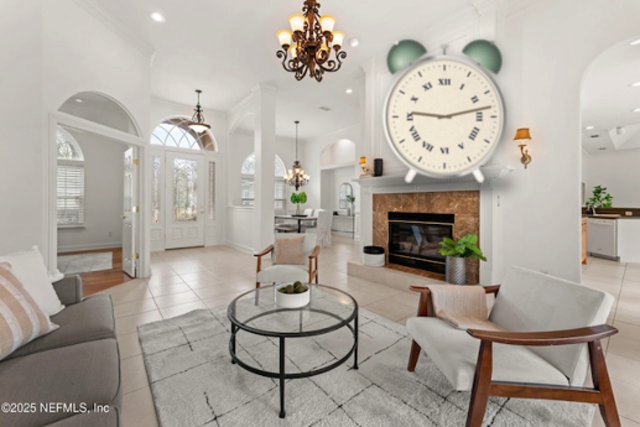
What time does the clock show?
9:13
